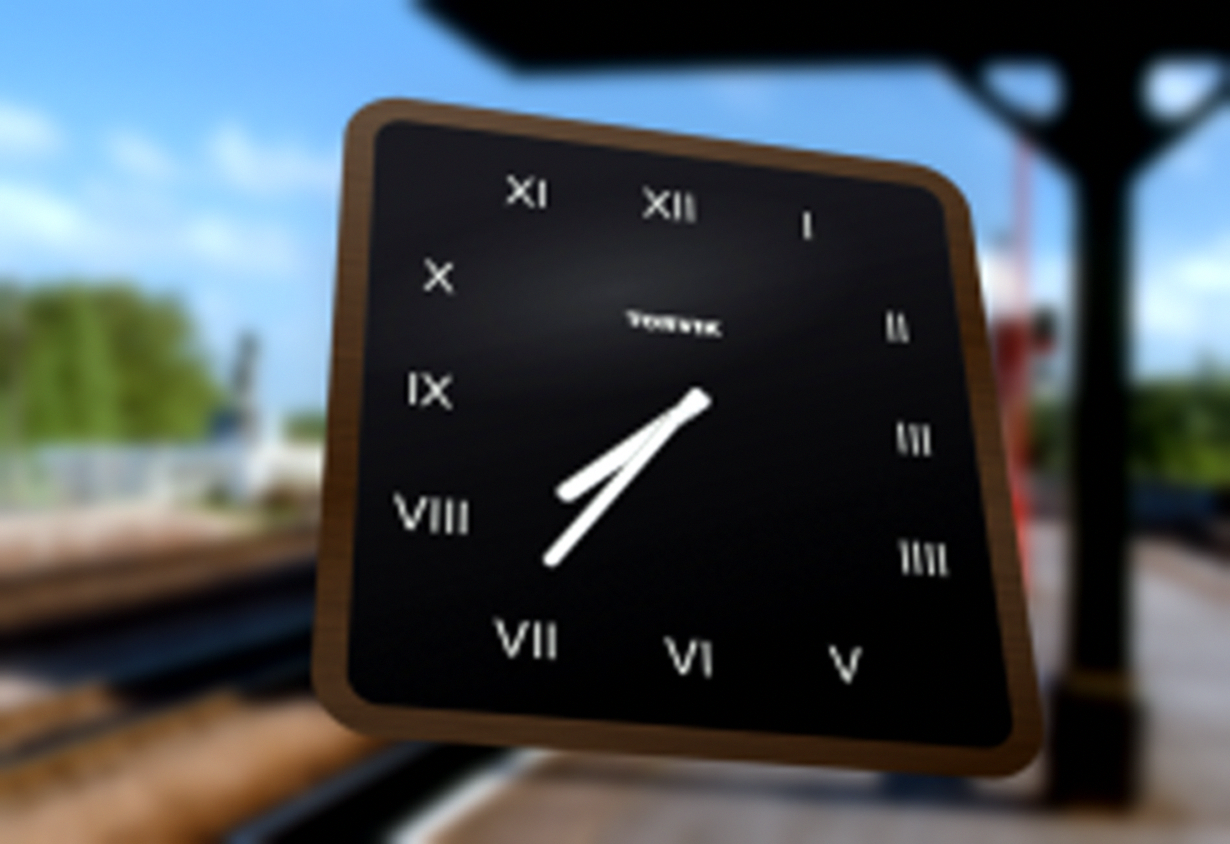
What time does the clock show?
7:36
